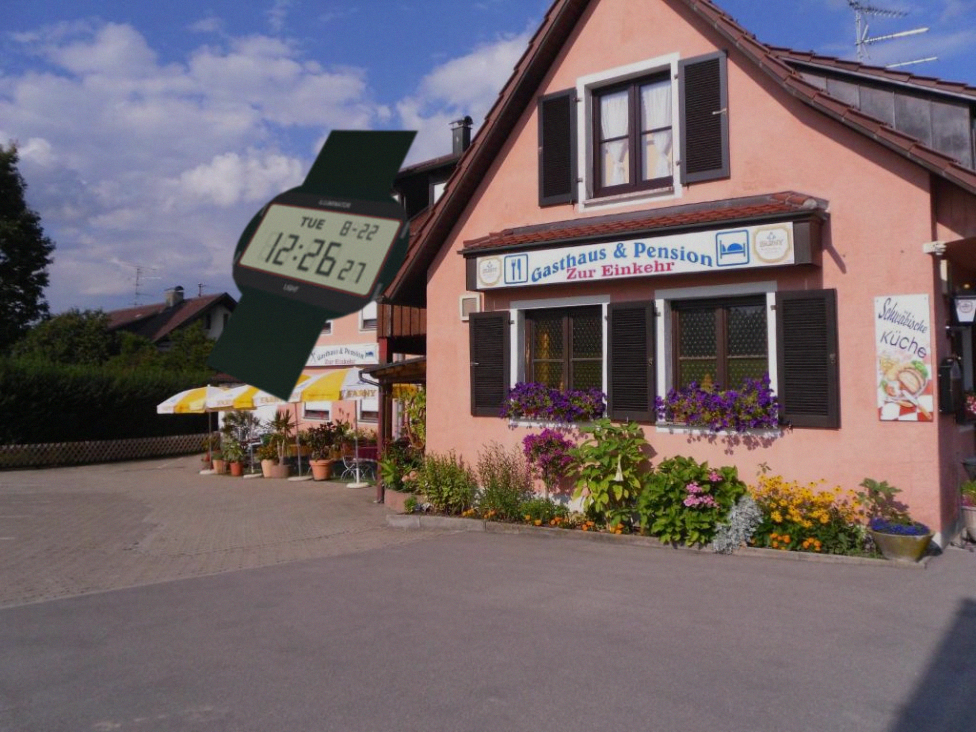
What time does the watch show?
12:26:27
